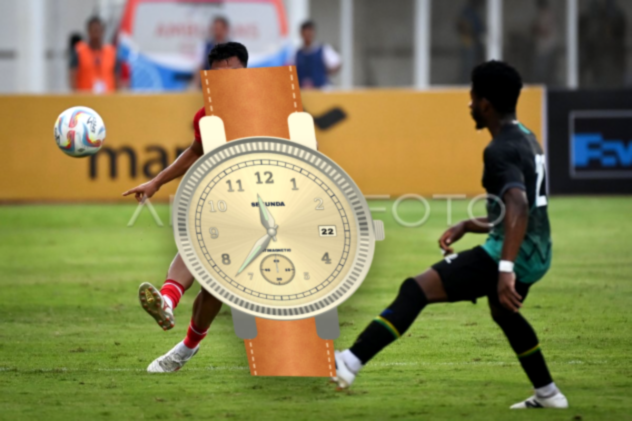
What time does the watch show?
11:37
